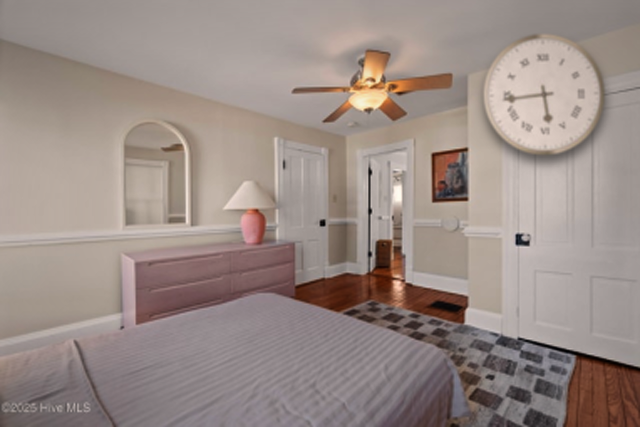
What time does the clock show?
5:44
